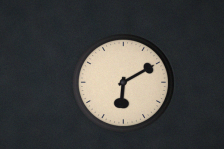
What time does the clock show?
6:10
